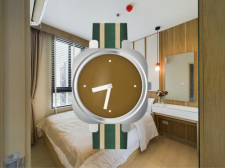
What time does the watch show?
8:32
